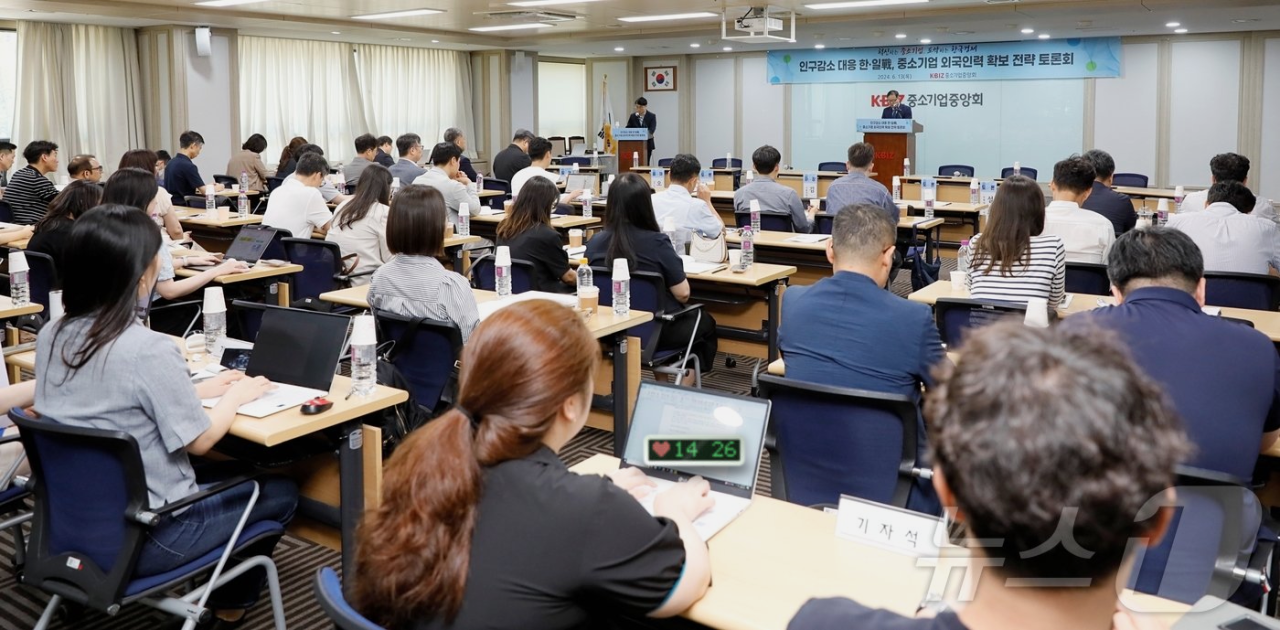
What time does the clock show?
14:26
